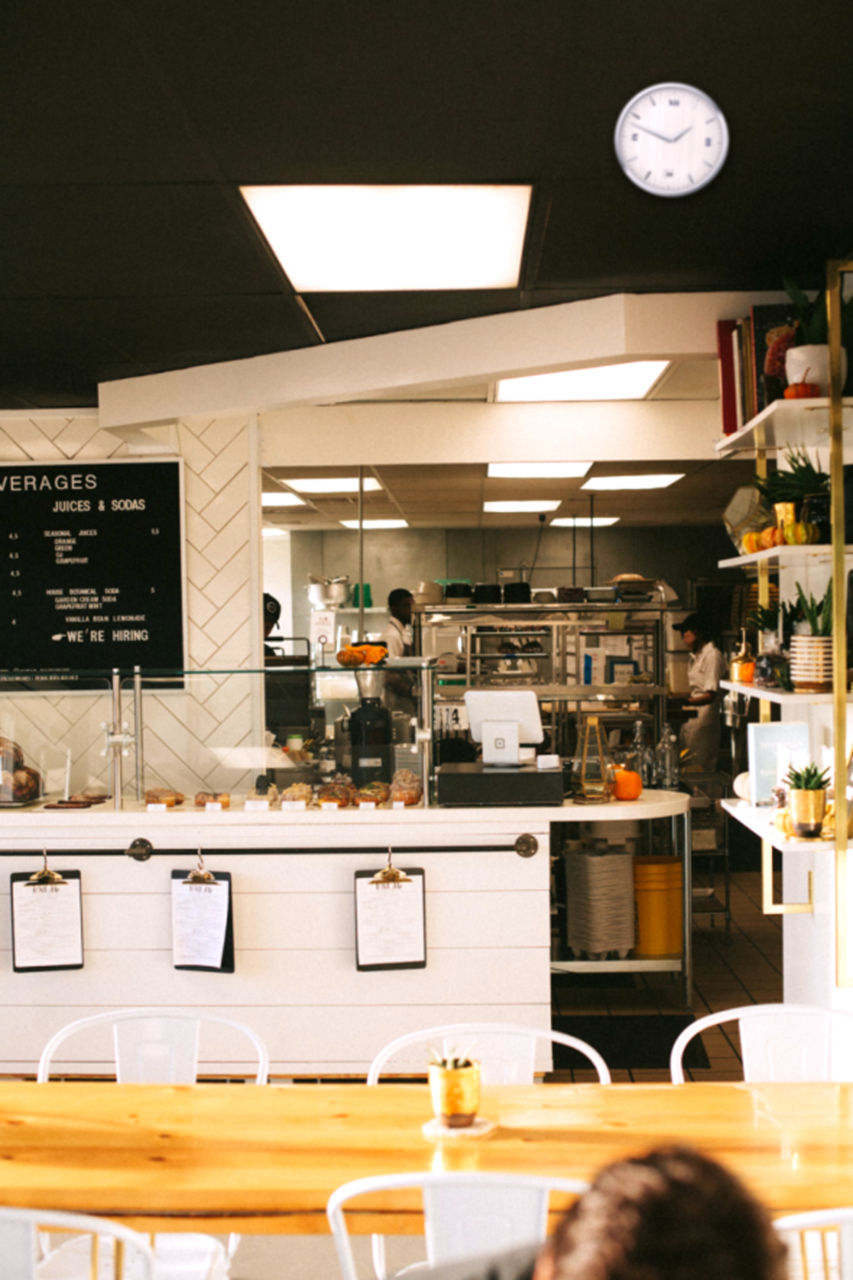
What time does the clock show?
1:48
